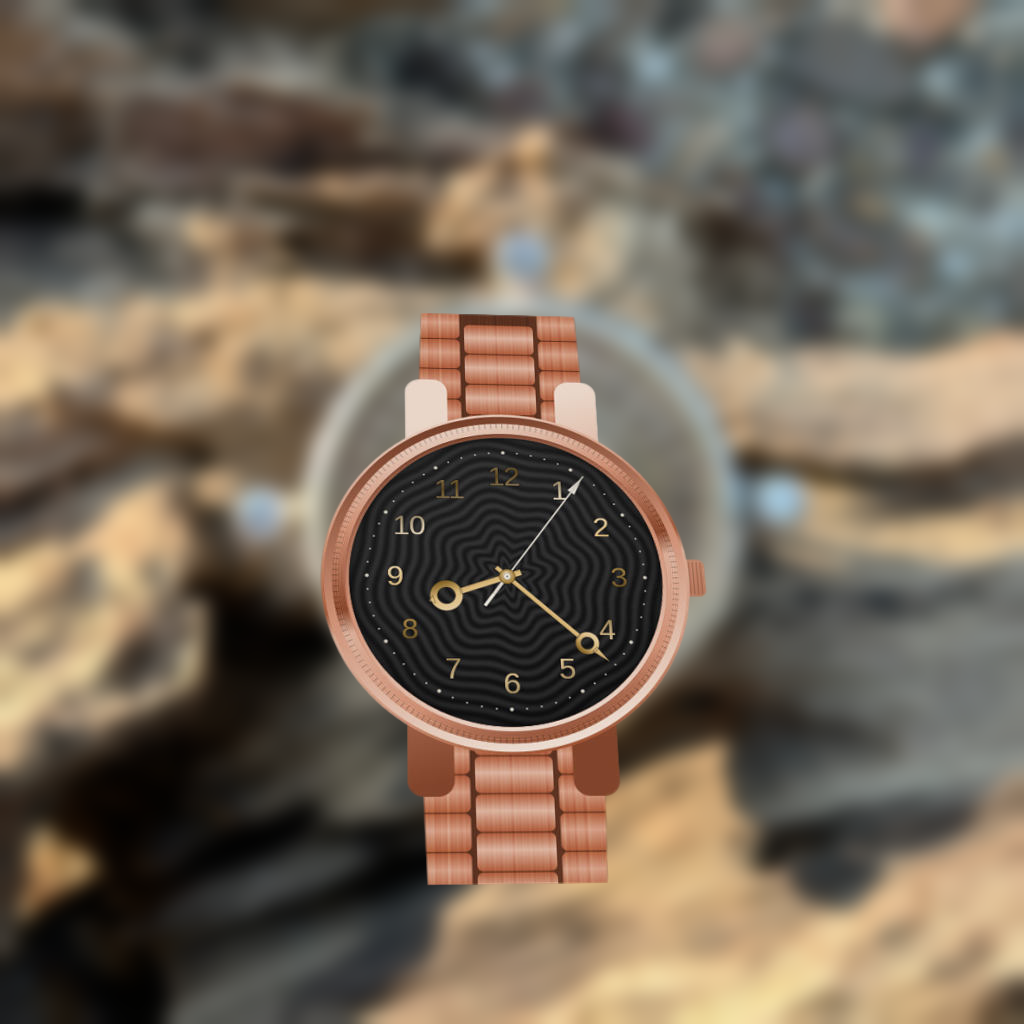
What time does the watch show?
8:22:06
